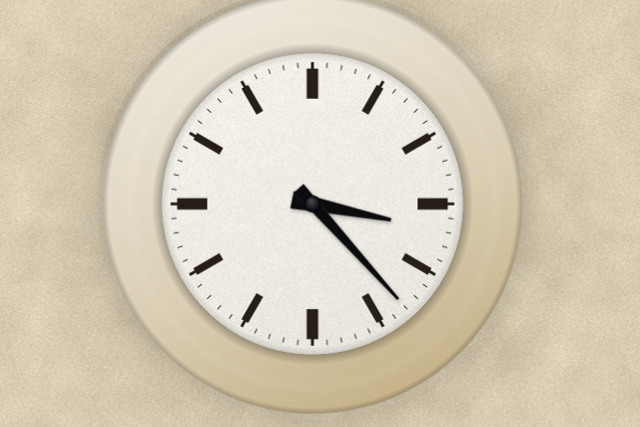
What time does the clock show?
3:23
